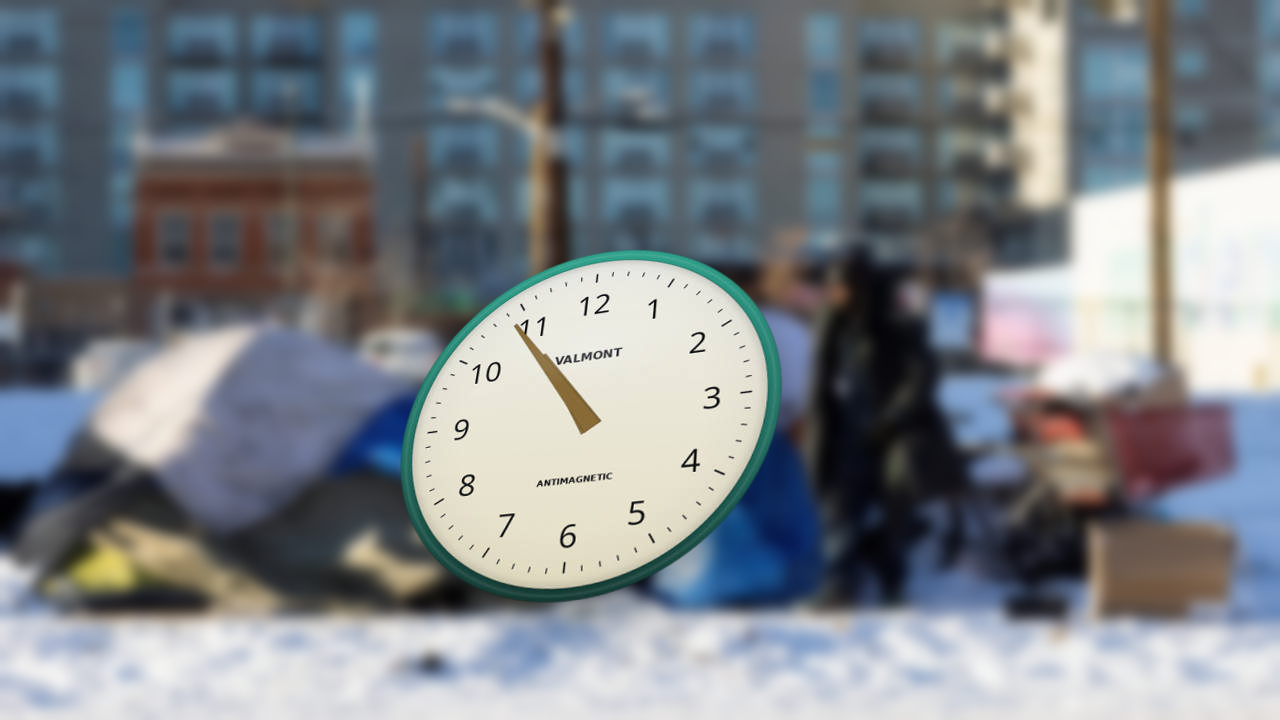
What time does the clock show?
10:54
